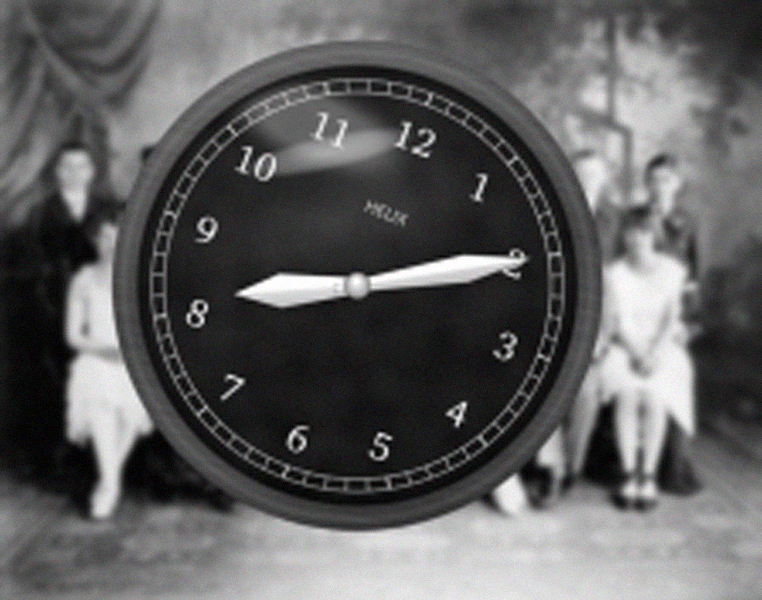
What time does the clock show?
8:10
